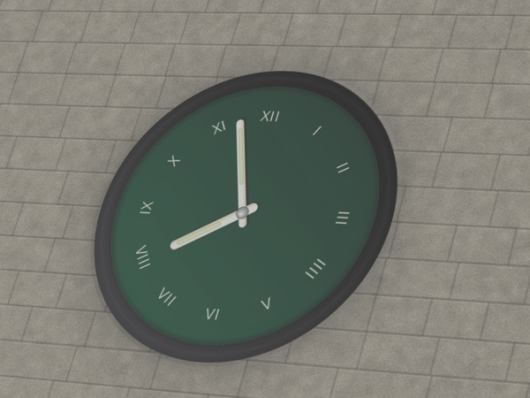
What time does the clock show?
7:57
